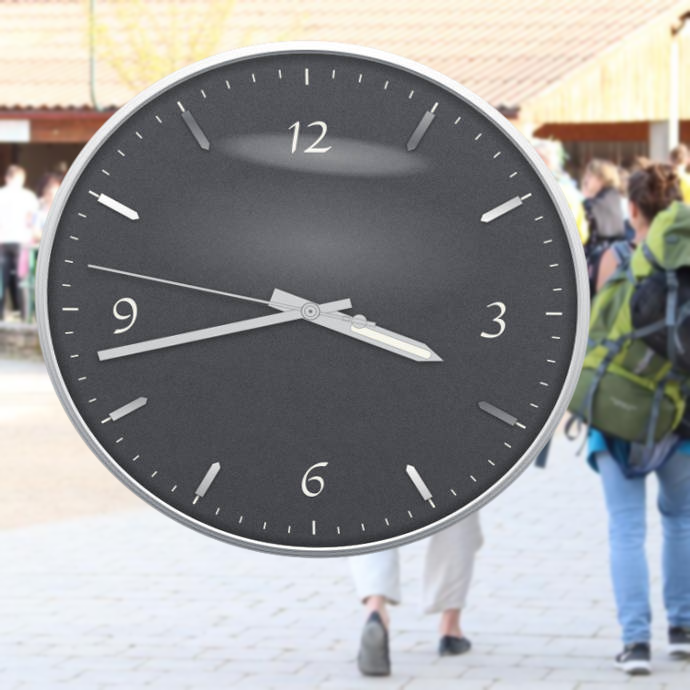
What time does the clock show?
3:42:47
